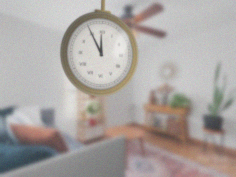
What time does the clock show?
11:55
